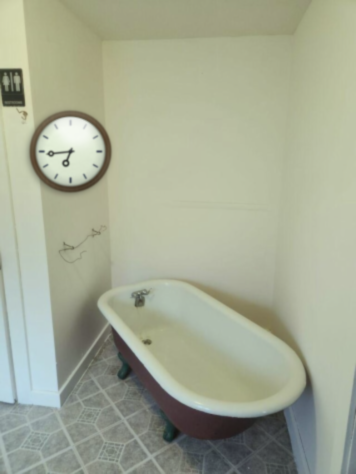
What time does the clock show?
6:44
